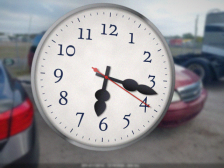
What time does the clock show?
6:17:20
